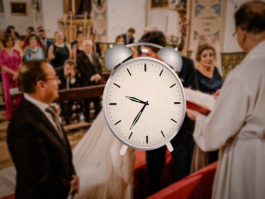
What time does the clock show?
9:36
